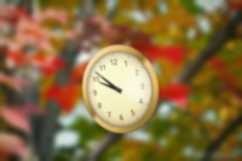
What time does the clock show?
9:52
